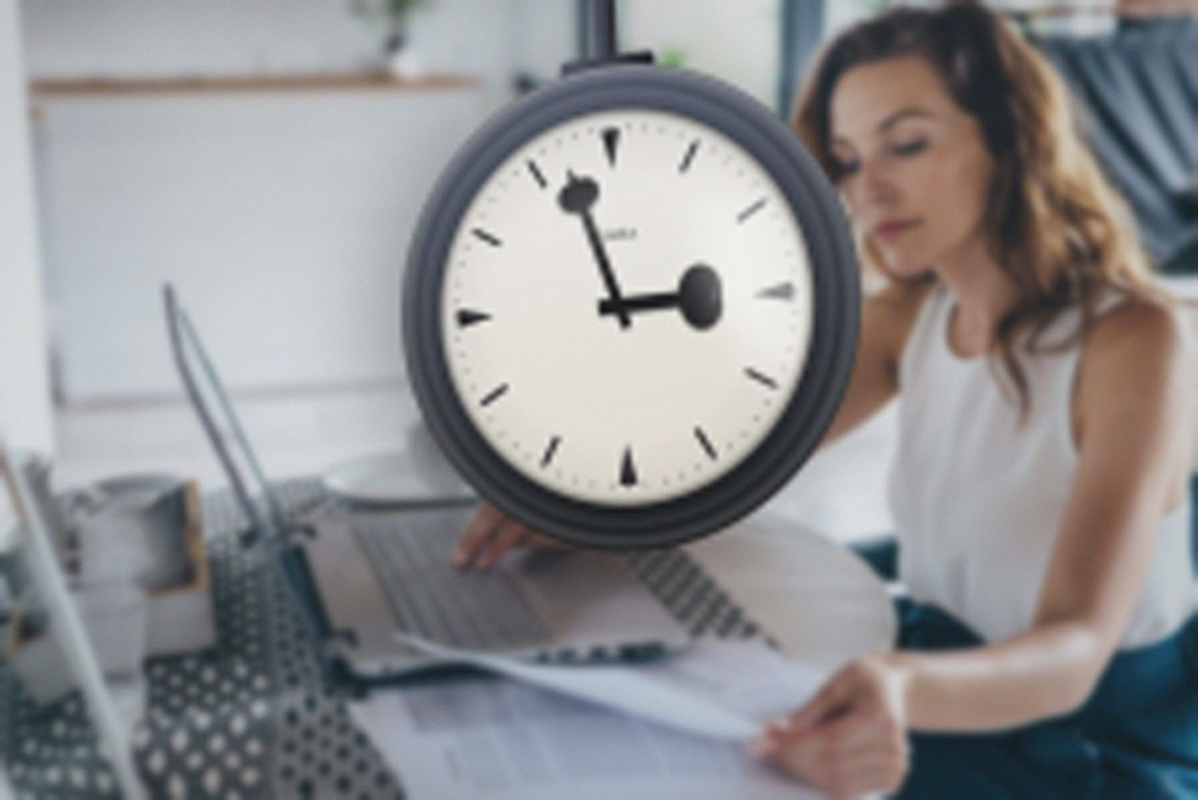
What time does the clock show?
2:57
